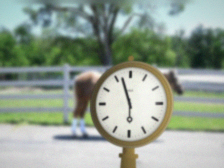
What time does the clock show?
5:57
